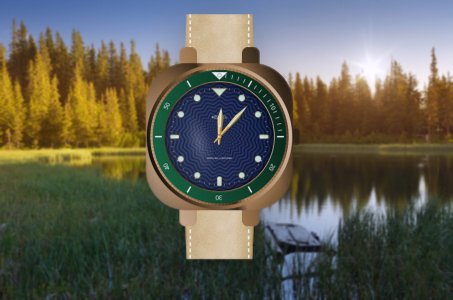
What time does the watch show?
12:07
